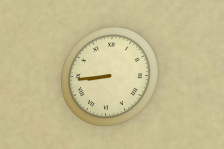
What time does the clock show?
8:44
